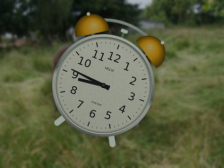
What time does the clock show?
8:46
